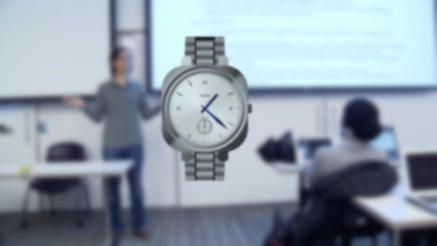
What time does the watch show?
1:22
